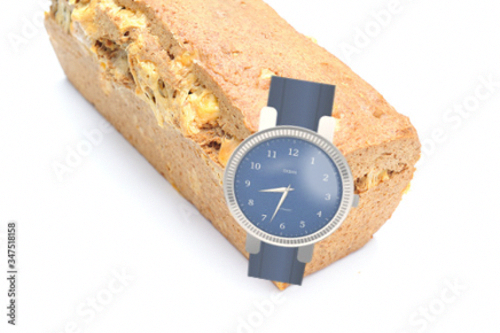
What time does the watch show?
8:33
